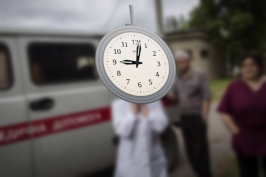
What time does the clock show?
9:02
